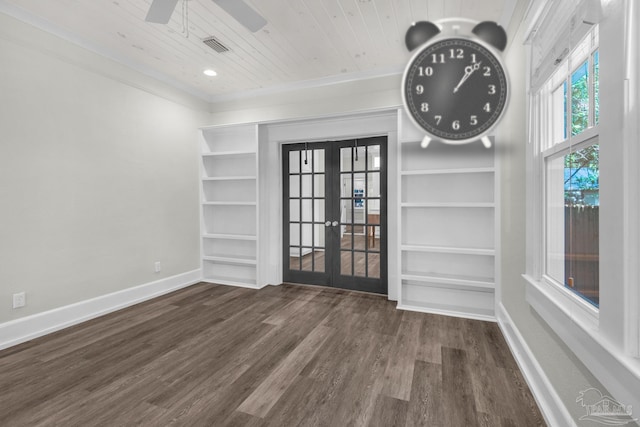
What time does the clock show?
1:07
